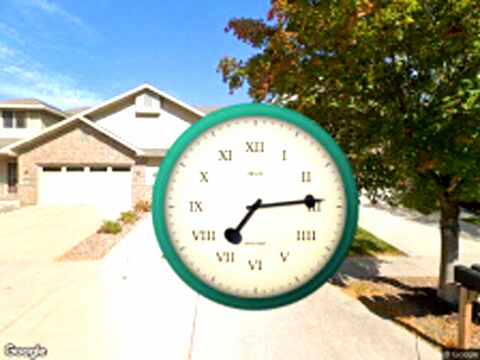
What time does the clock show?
7:14
